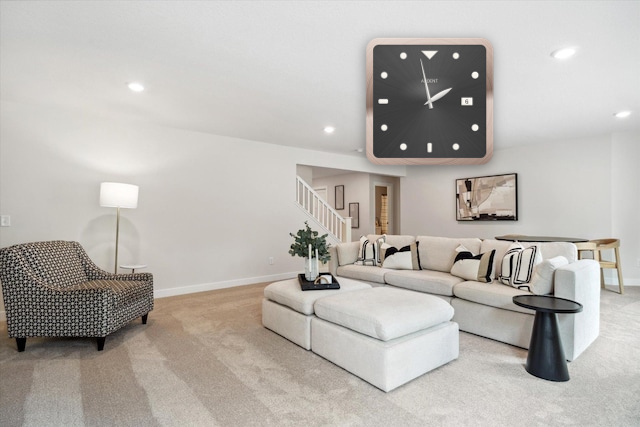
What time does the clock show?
1:58
